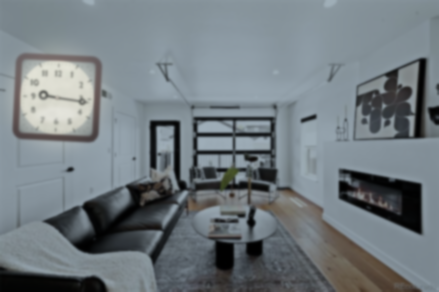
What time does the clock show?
9:16
